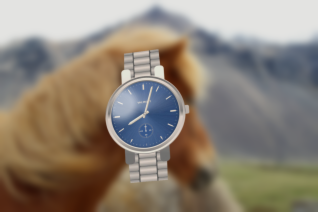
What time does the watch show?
8:03
